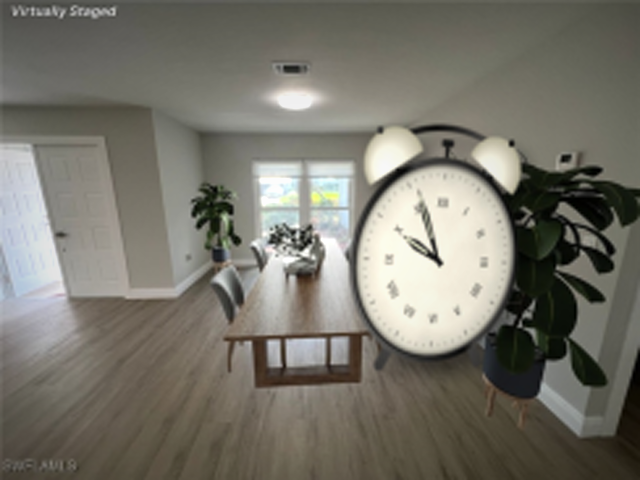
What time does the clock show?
9:56
